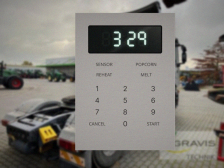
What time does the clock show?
3:29
